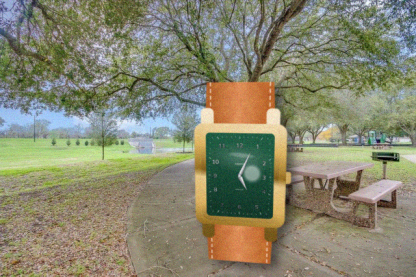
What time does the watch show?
5:04
